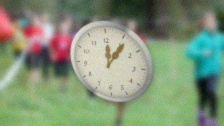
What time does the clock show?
12:06
